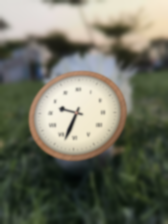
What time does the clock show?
9:33
